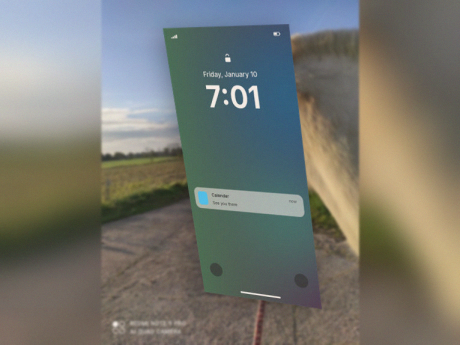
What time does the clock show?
7:01
